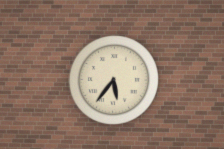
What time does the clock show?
5:36
